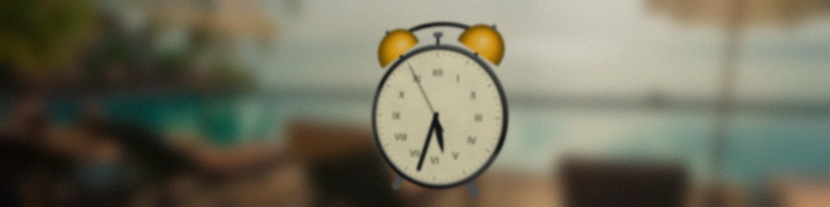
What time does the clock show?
5:32:55
